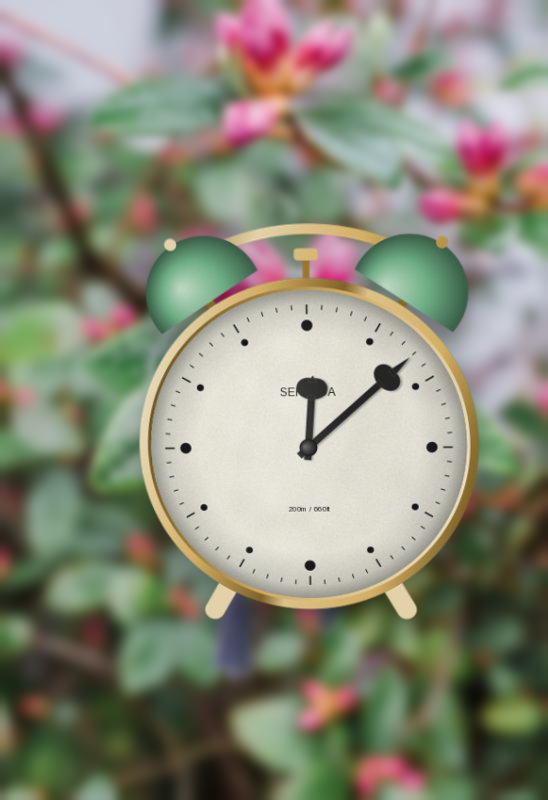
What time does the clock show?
12:08
